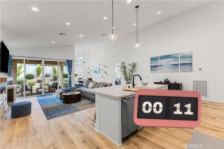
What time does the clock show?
0:11
